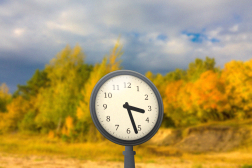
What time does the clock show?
3:27
